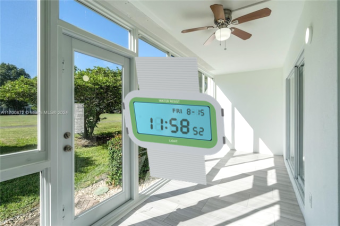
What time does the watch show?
11:58:52
